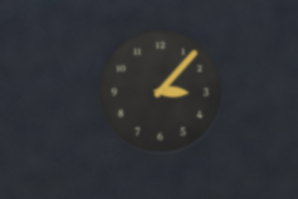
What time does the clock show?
3:07
